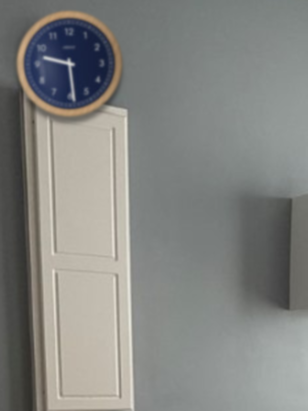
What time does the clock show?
9:29
